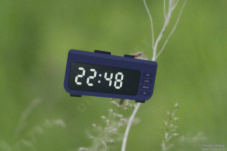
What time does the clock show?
22:48
